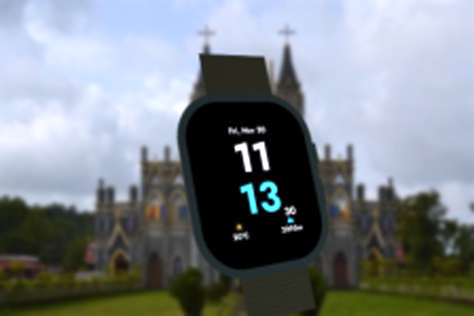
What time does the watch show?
11:13
